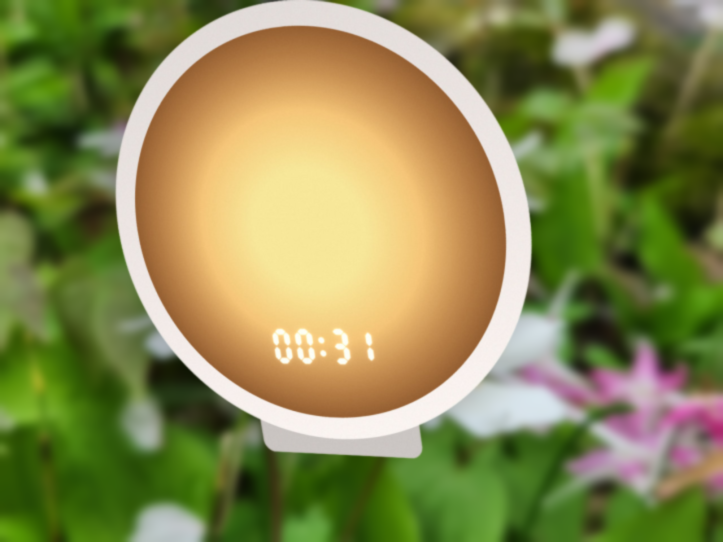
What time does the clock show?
0:31
